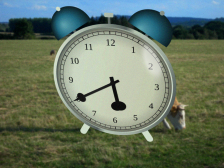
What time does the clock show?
5:40
